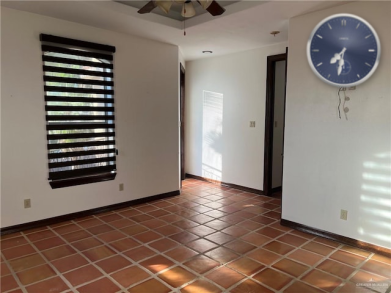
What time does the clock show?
7:32
